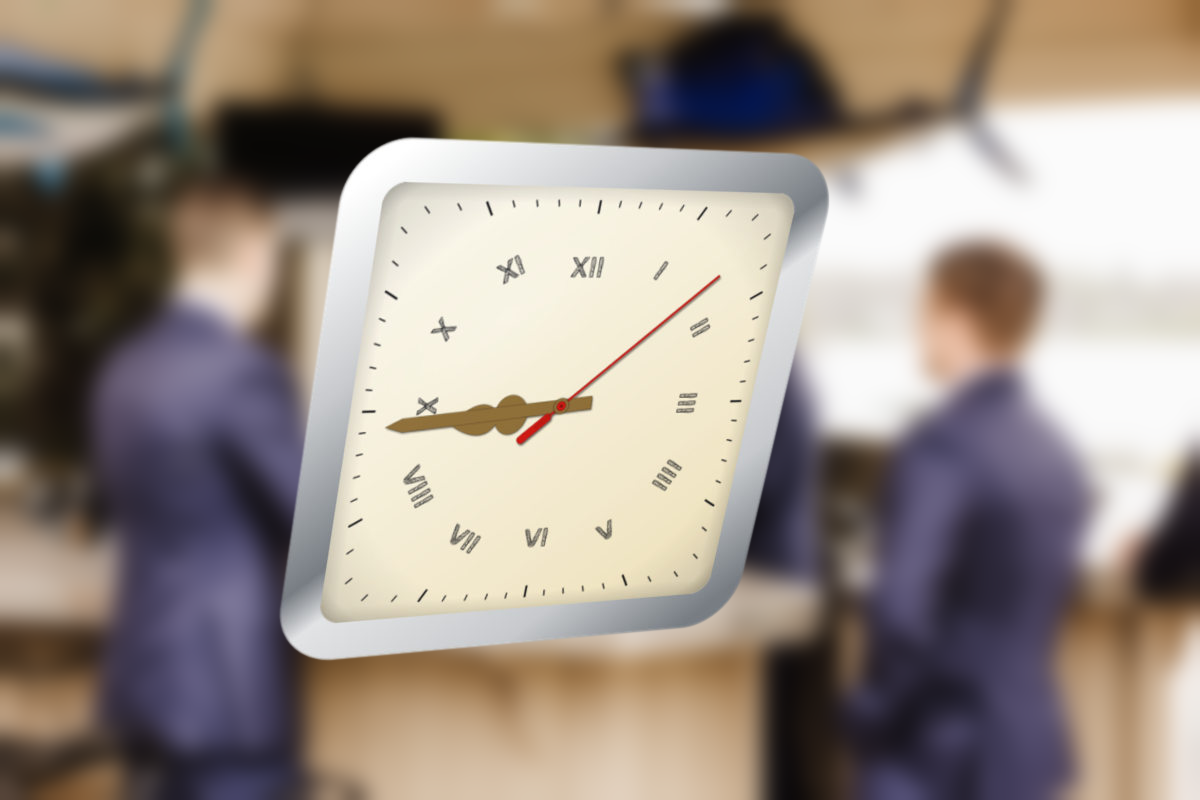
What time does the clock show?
8:44:08
